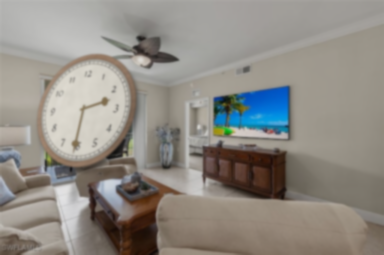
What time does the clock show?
2:31
